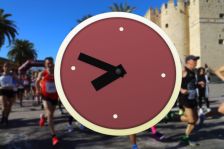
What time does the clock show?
7:48
